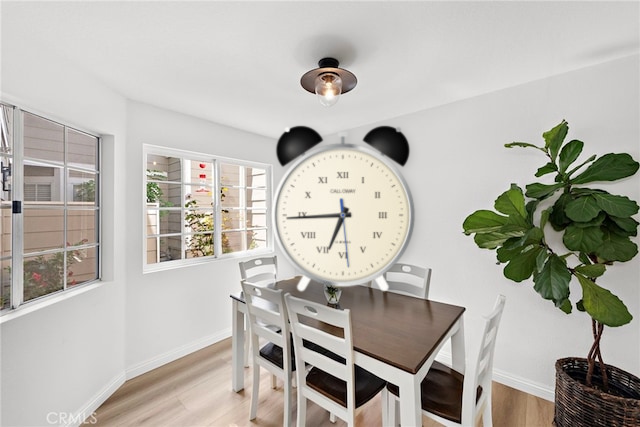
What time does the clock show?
6:44:29
